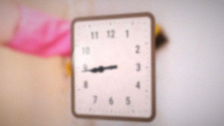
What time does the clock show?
8:44
